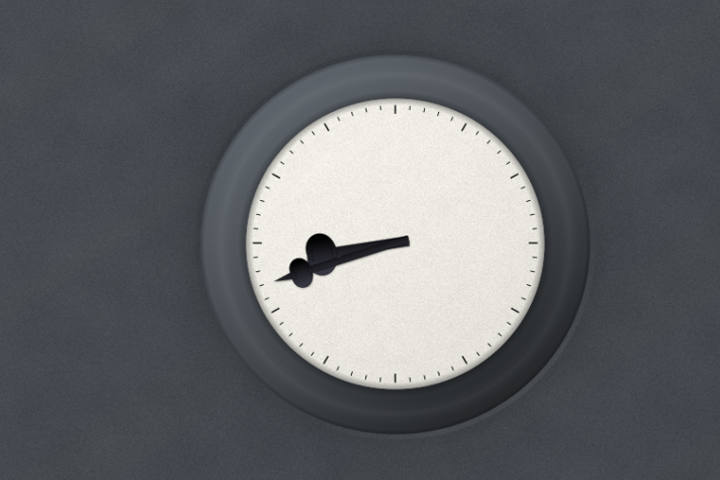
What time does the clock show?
8:42
